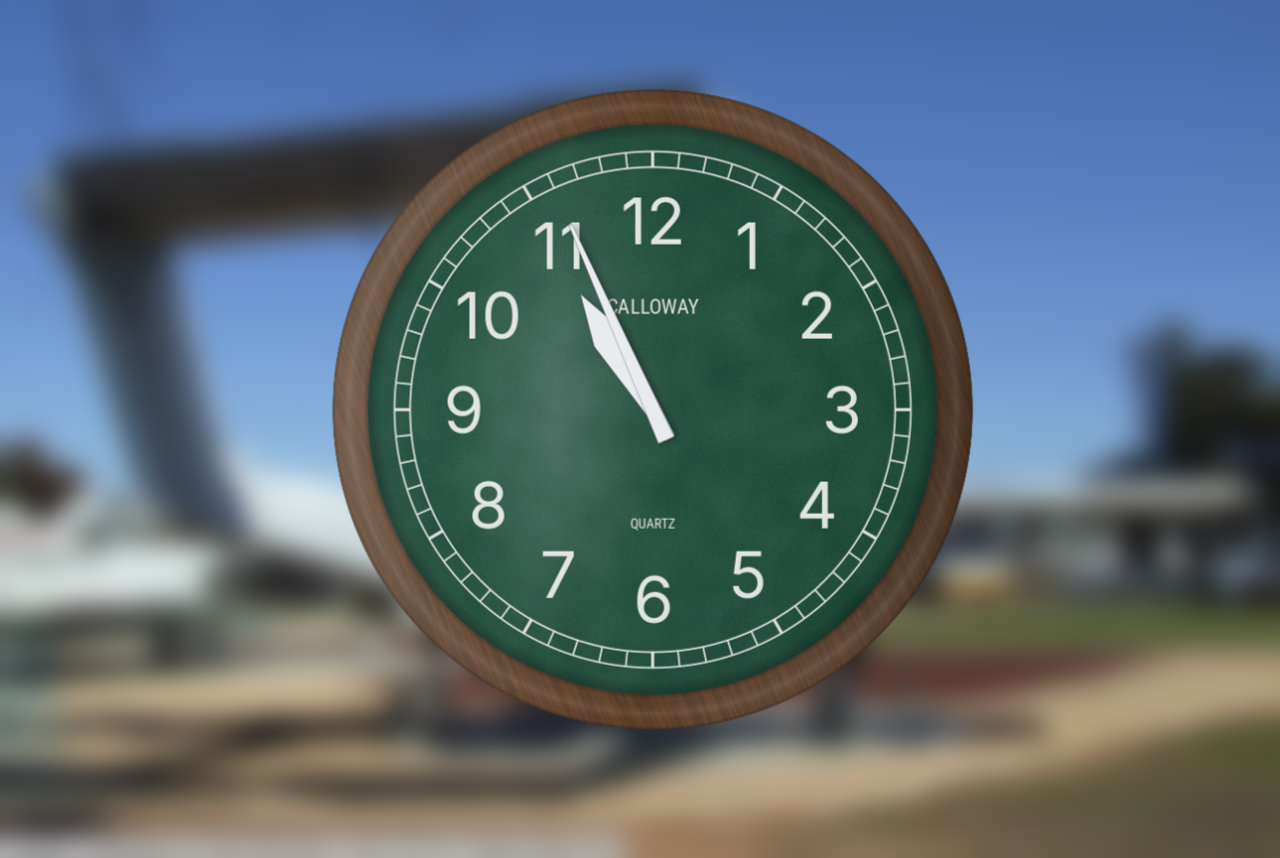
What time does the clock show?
10:56
